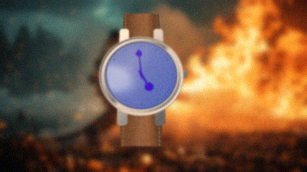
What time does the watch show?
4:59
